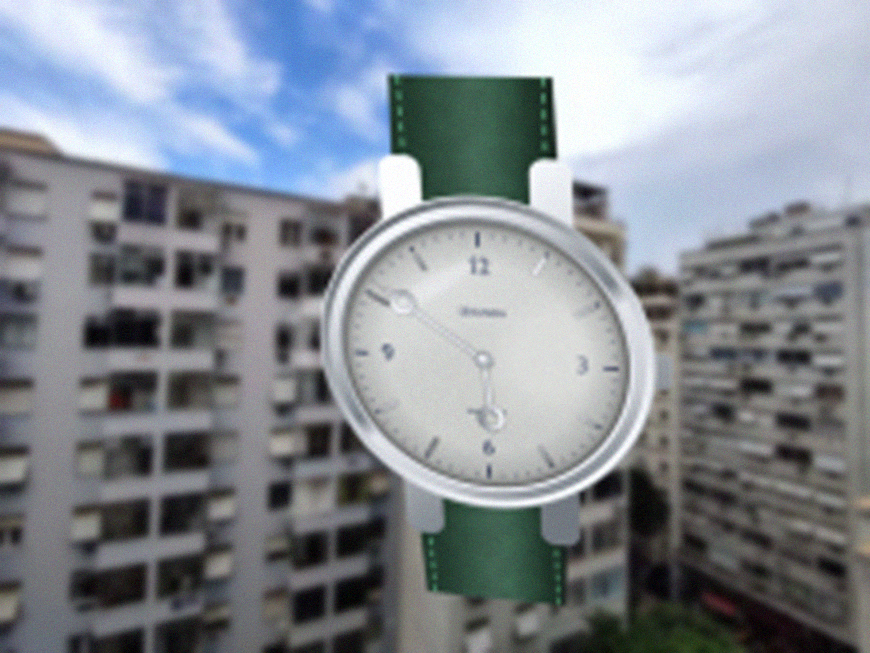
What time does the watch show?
5:51
